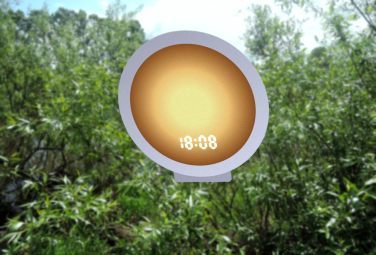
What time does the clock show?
18:08
